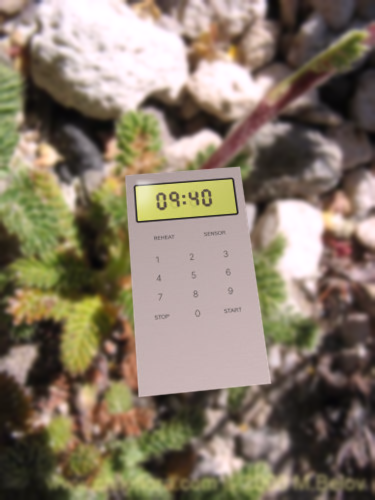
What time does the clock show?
9:40
